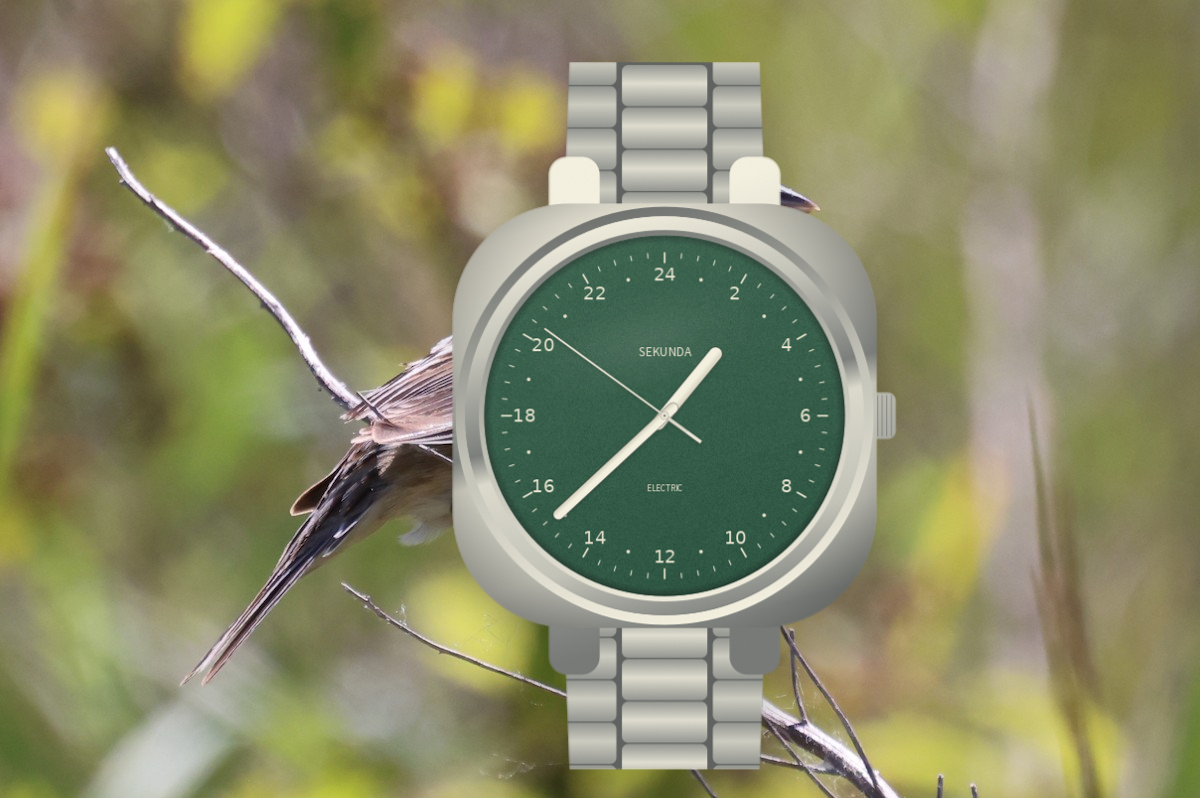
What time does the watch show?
2:37:51
